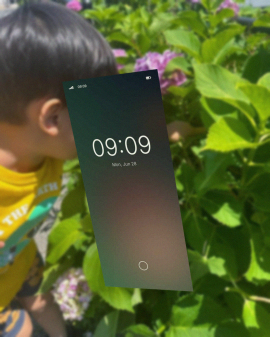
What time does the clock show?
9:09
